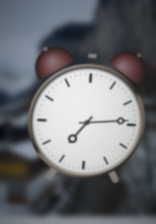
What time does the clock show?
7:14
